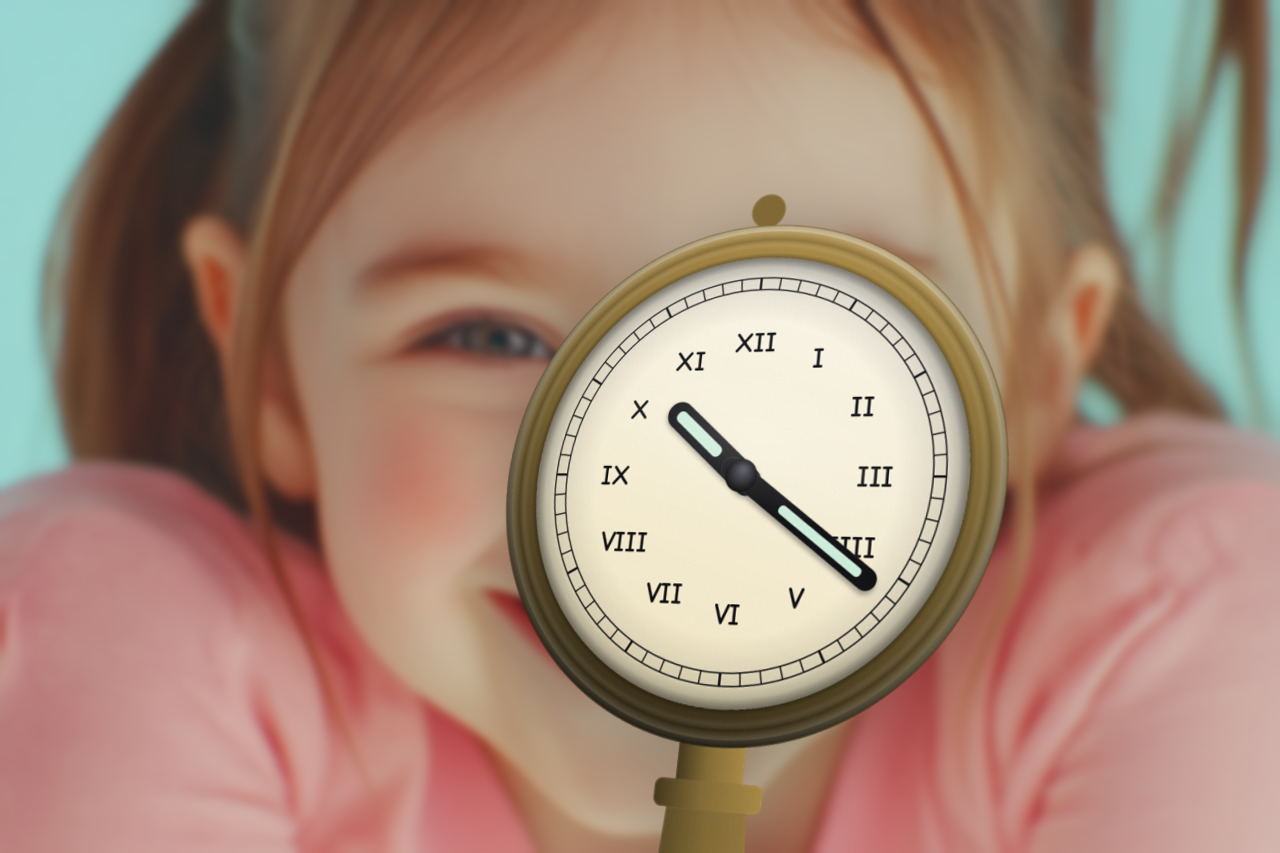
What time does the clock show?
10:21
